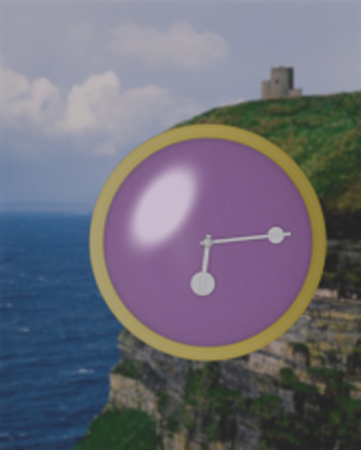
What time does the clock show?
6:14
